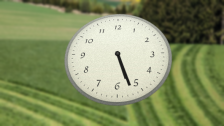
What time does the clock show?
5:27
